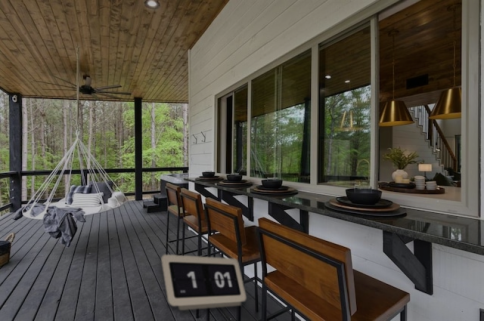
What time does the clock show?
1:01
